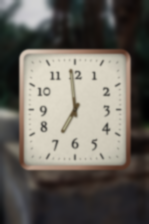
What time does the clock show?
6:59
